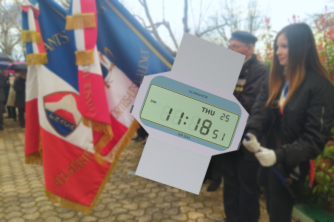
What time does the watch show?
11:18:51
